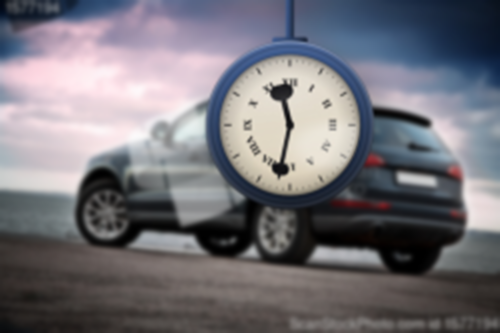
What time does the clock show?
11:32
